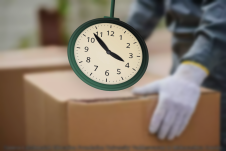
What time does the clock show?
3:53
